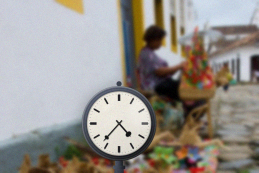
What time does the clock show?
4:37
